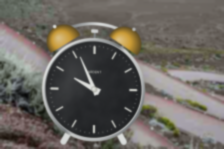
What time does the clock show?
9:56
